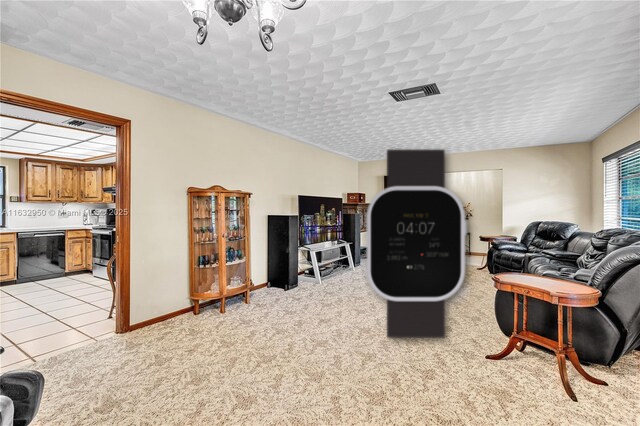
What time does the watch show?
4:07
